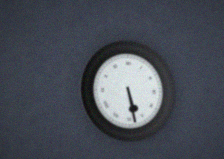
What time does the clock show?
5:28
